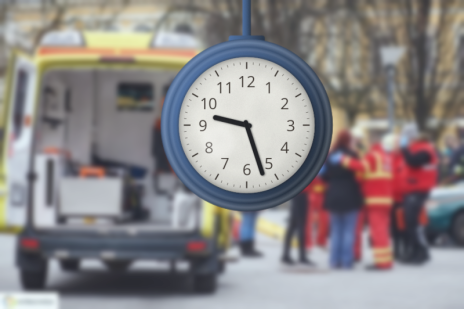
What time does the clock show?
9:27
